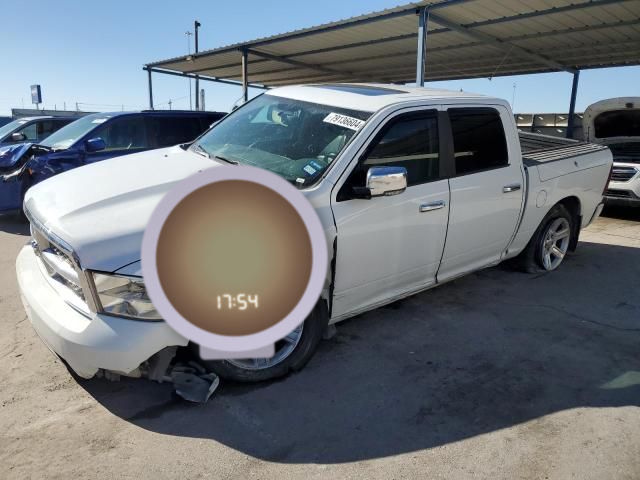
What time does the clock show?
17:54
